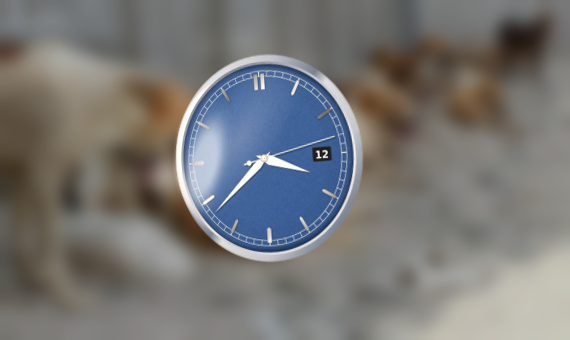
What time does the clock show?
3:38:13
